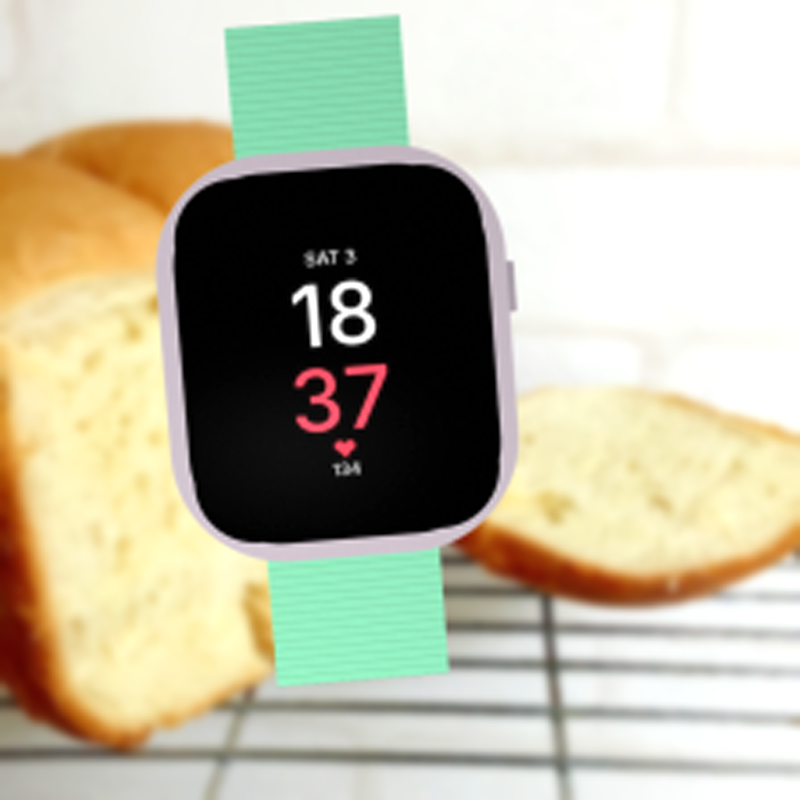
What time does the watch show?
18:37
